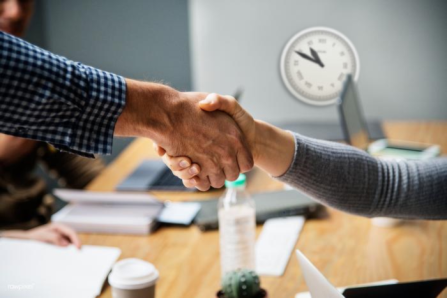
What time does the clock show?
10:49
